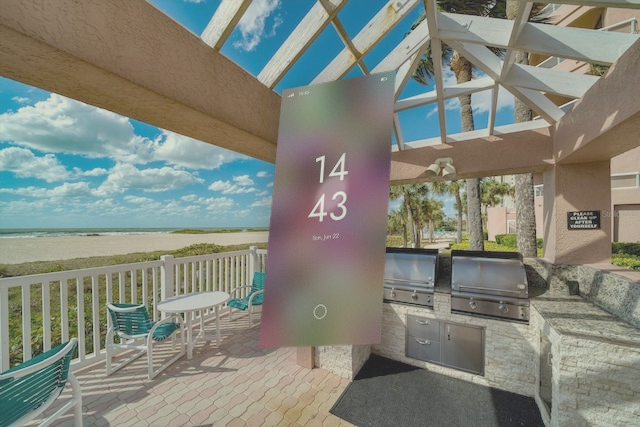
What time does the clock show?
14:43
